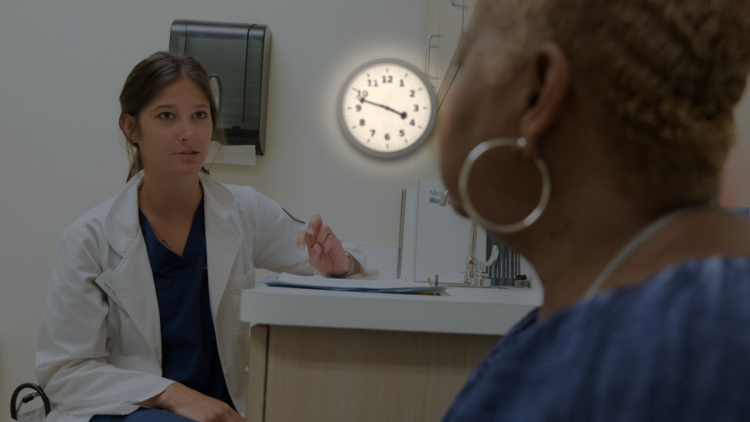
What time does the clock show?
3:48
